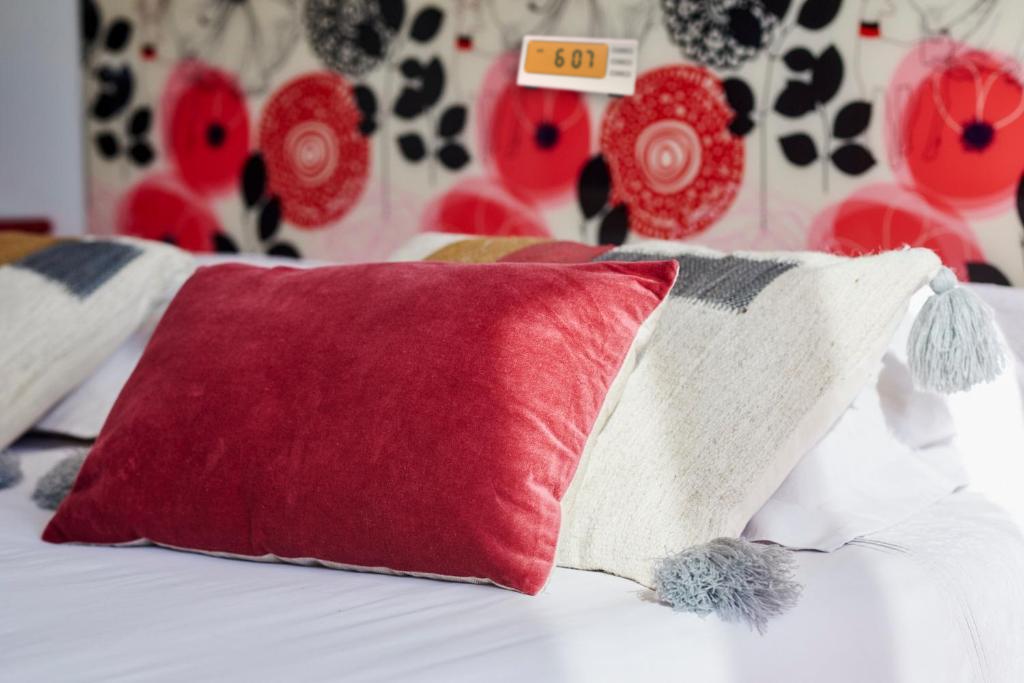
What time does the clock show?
6:07
